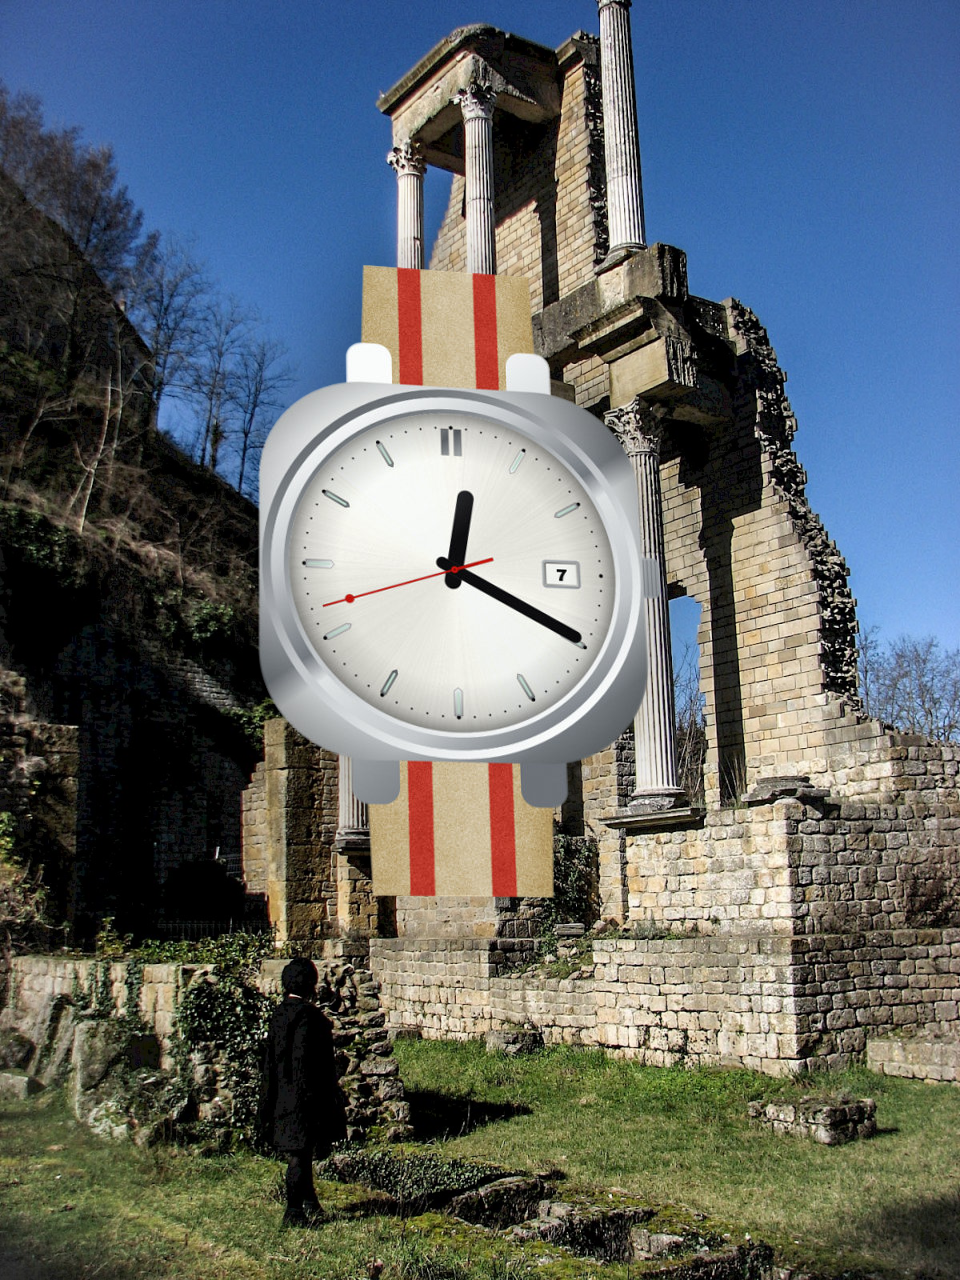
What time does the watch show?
12:19:42
